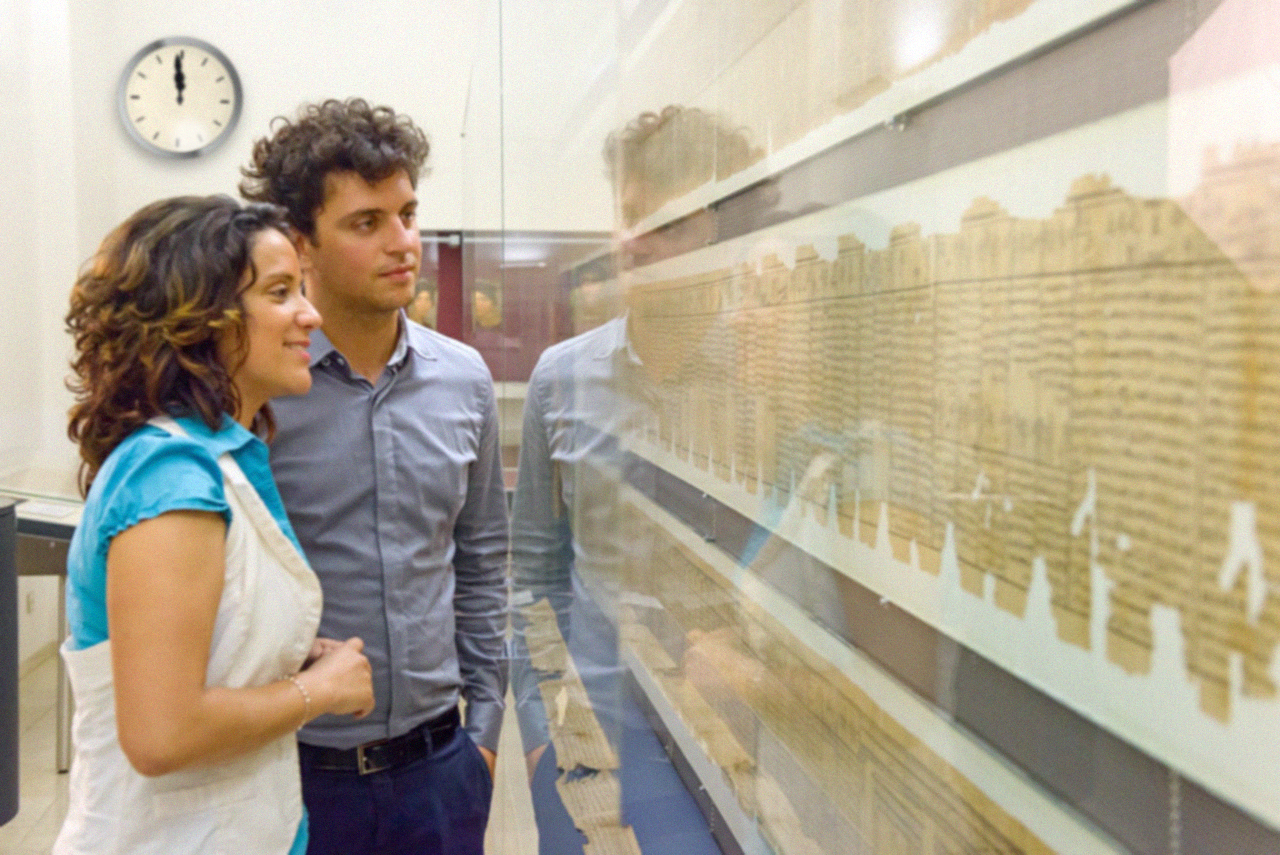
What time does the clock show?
11:59
